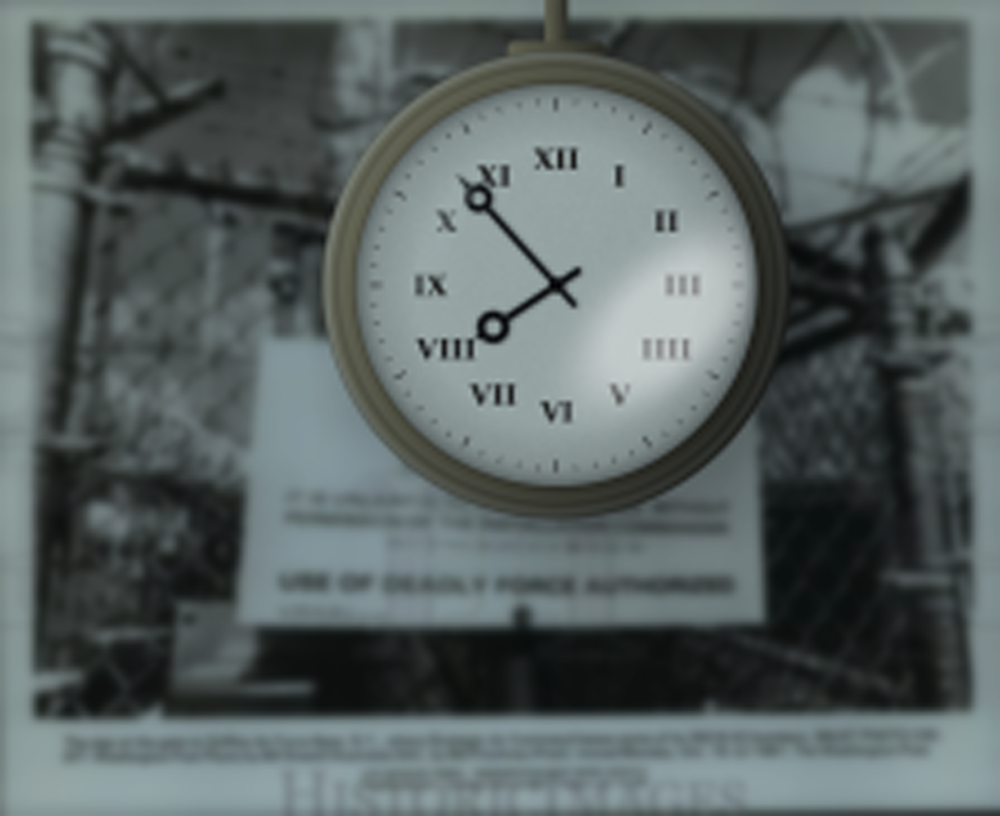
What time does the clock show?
7:53
